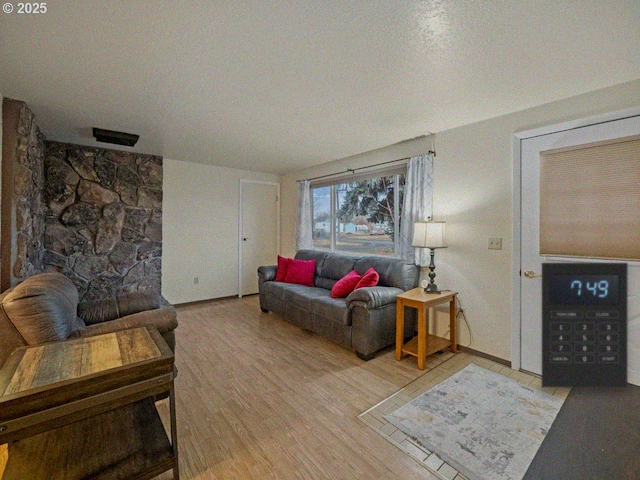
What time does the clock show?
7:49
